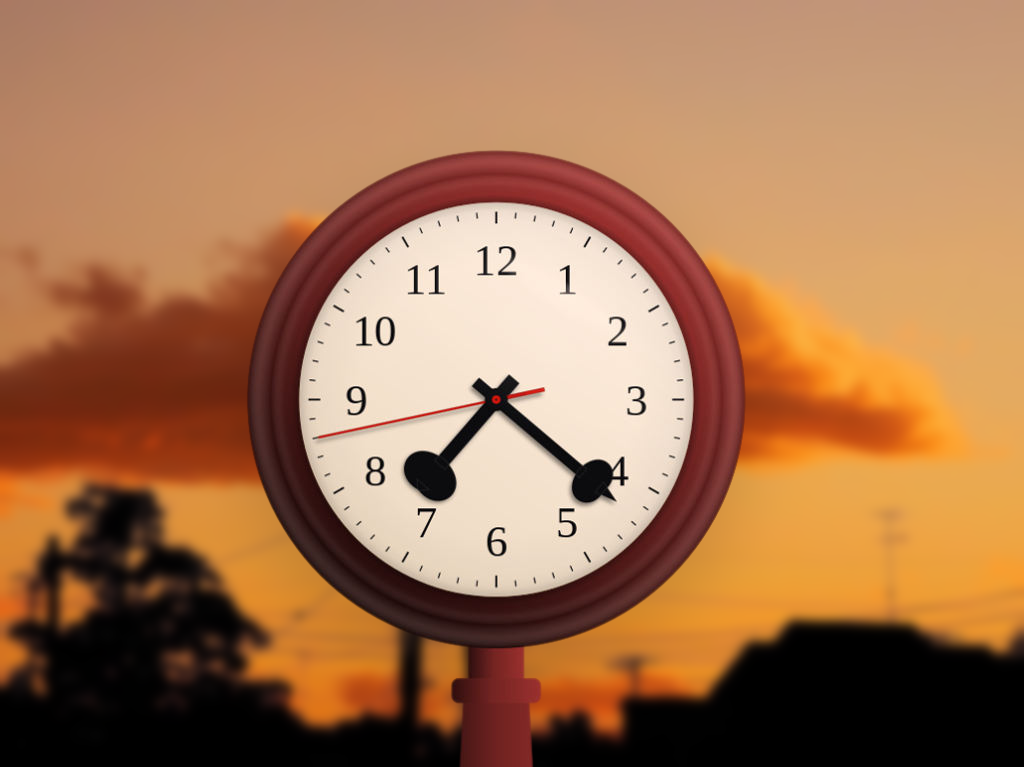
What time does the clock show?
7:21:43
